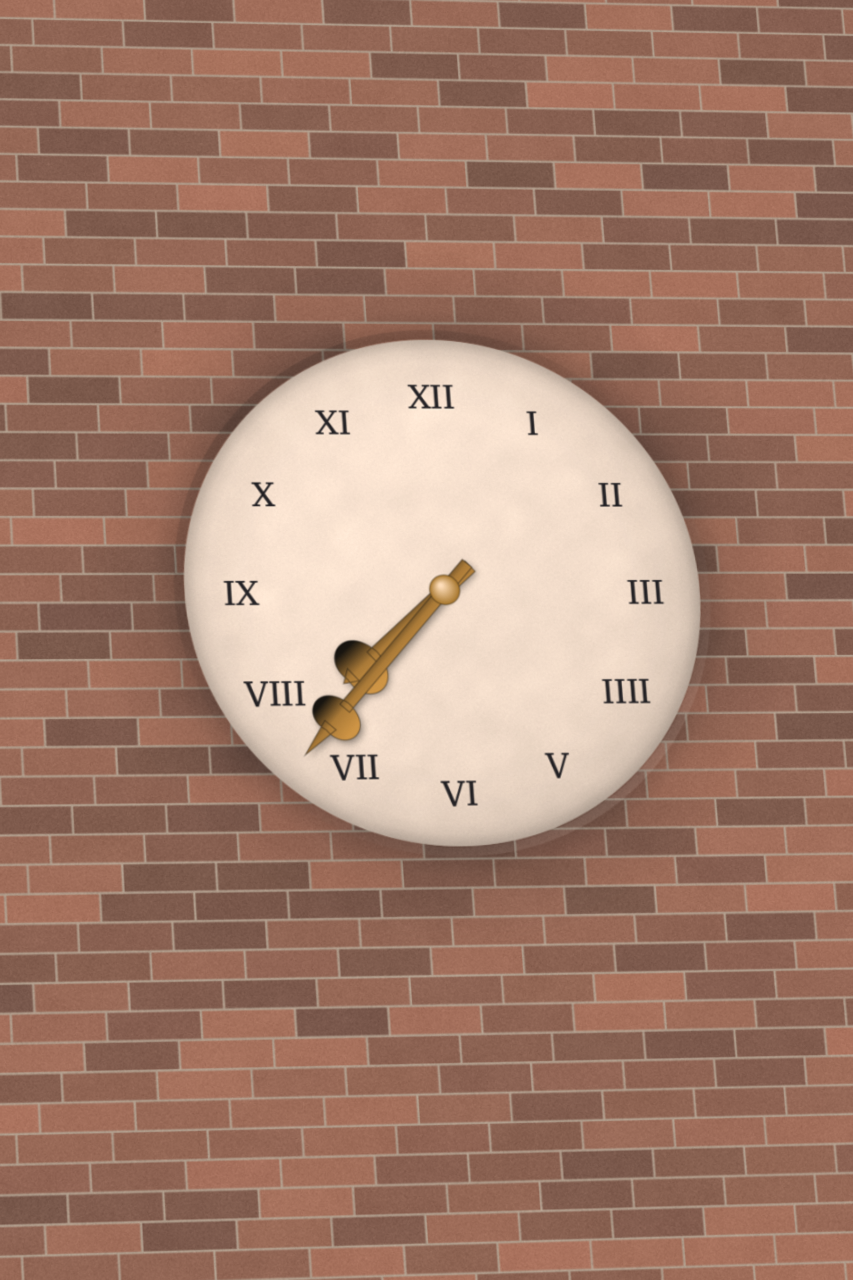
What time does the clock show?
7:37
